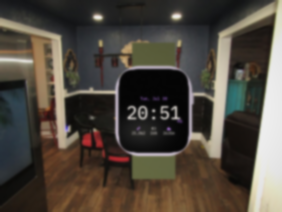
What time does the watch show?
20:51
